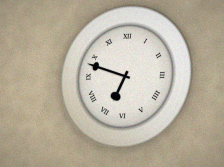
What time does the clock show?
6:48
